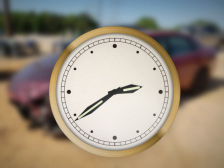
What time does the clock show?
2:39
